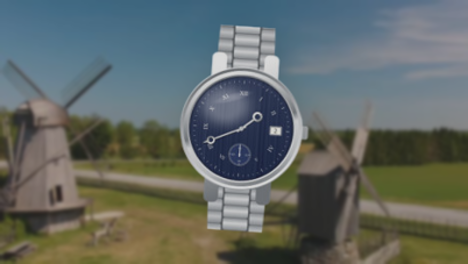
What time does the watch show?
1:41
